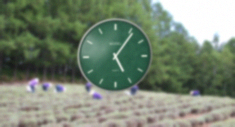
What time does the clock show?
5:06
